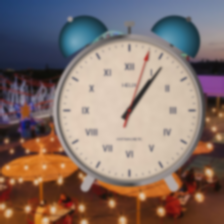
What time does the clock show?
1:06:03
